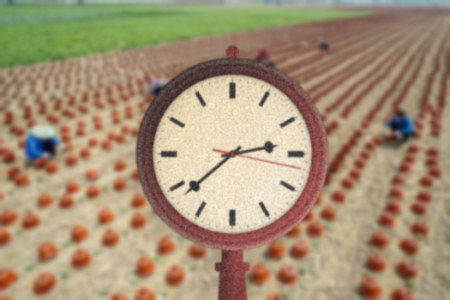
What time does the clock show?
2:38:17
